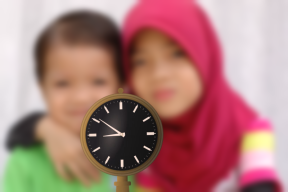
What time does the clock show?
8:51
